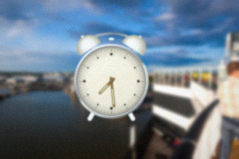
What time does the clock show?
7:29
